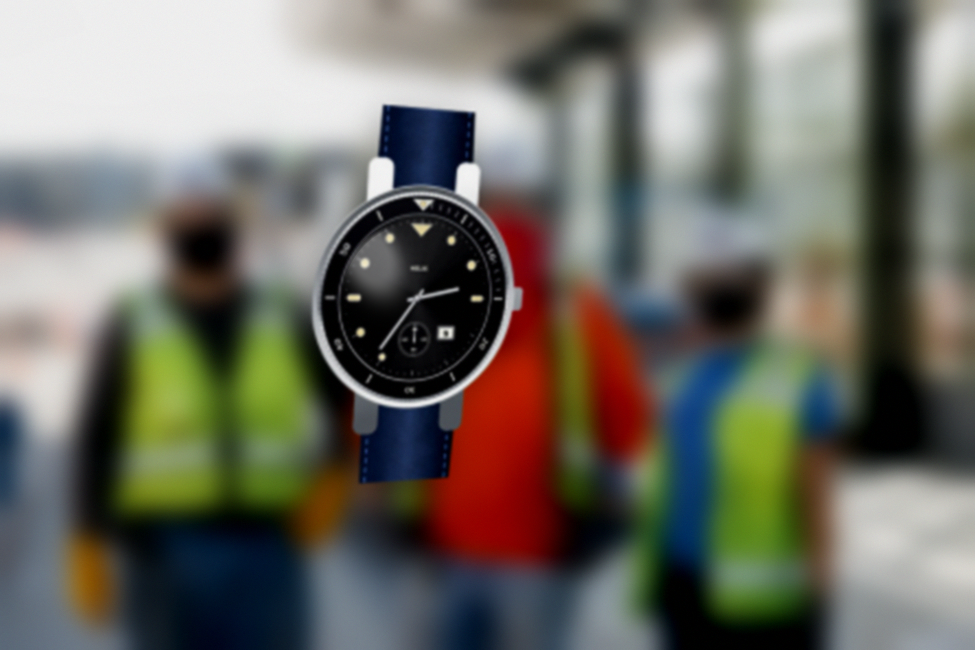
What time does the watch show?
2:36
